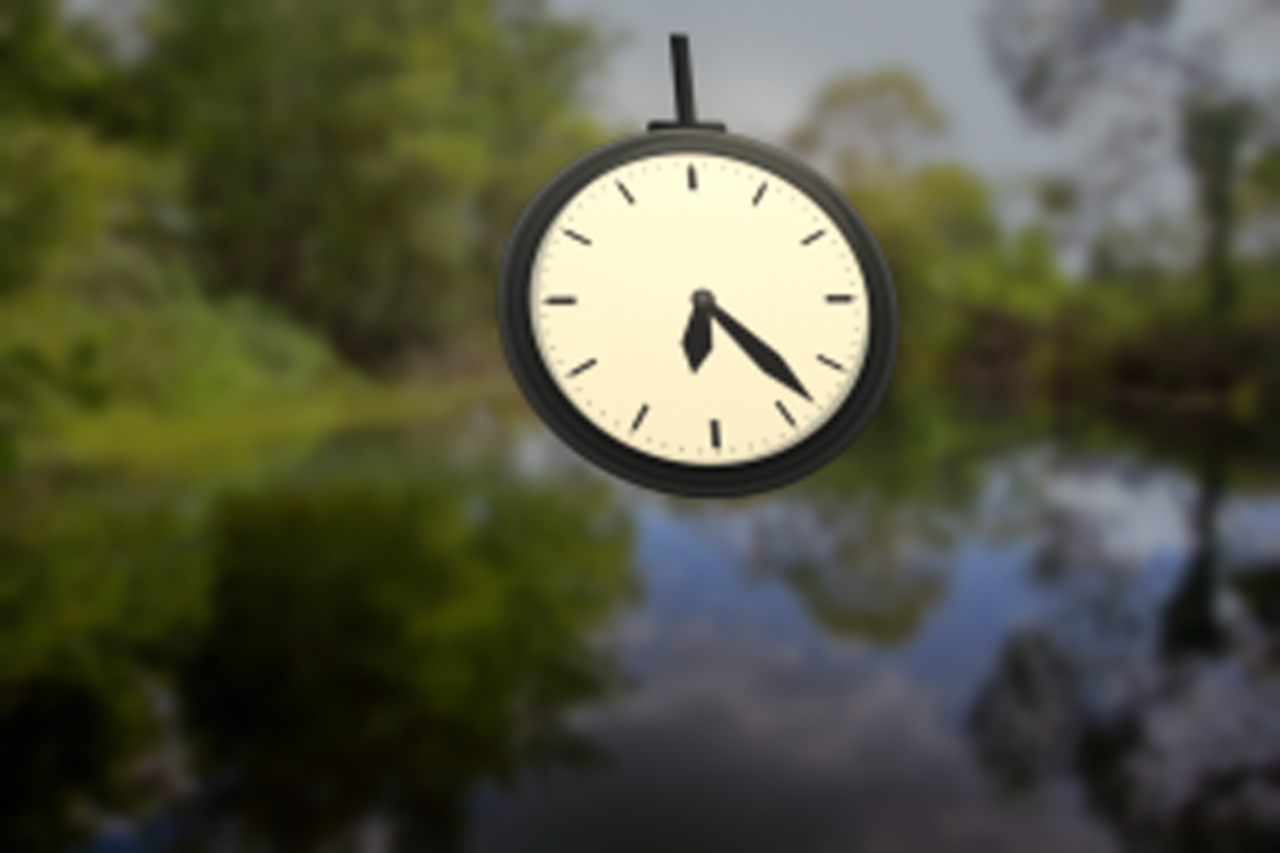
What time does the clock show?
6:23
